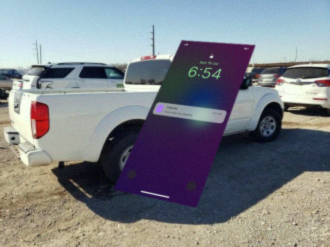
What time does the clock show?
6:54
